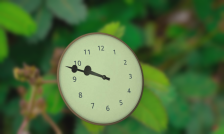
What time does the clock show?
9:48
